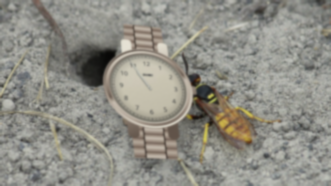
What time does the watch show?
10:55
